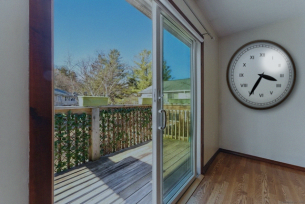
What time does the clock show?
3:35
